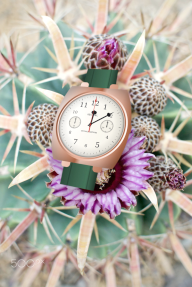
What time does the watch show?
12:09
